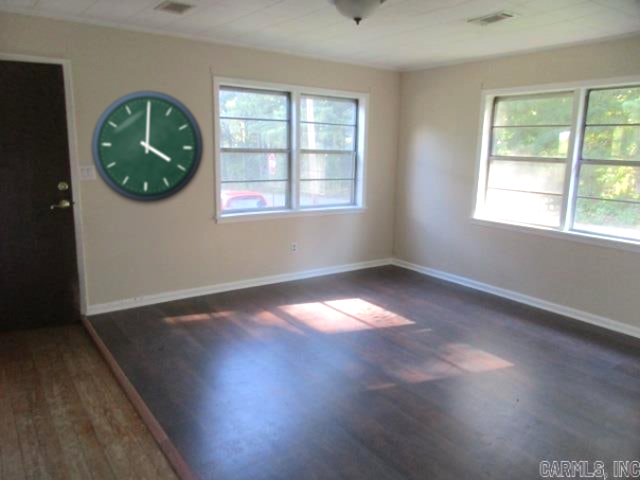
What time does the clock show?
4:00
